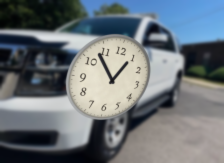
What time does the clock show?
12:53
